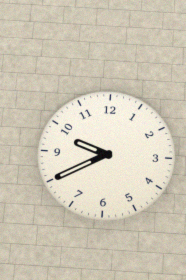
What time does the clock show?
9:40
